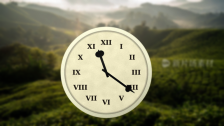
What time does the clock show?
11:21
